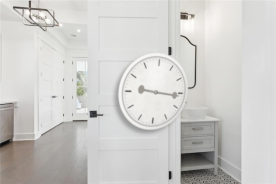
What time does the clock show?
9:16
